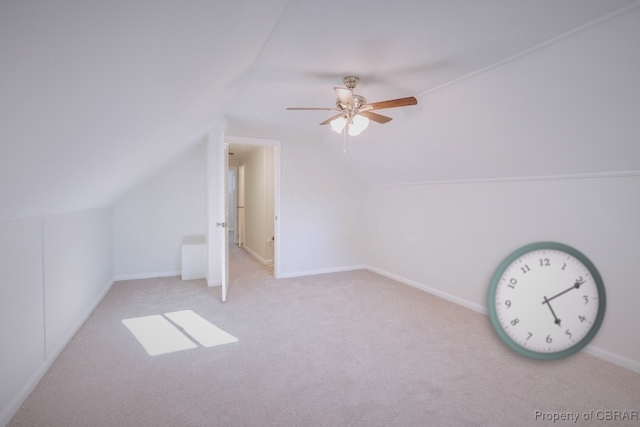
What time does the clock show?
5:11
